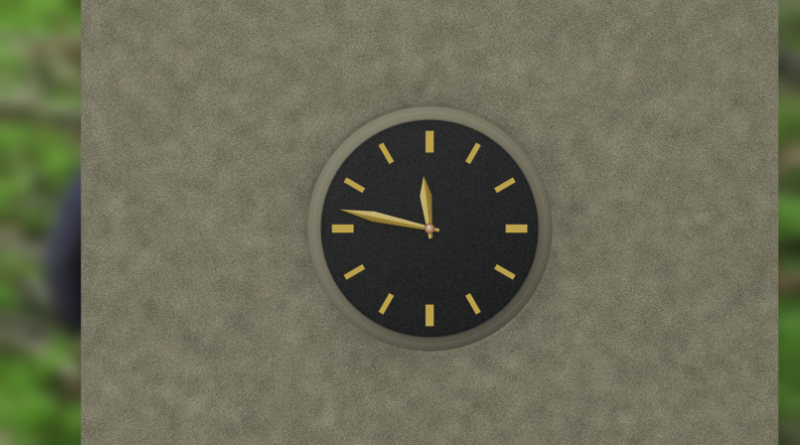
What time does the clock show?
11:47
